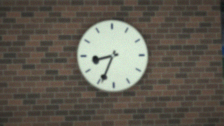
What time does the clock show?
8:34
